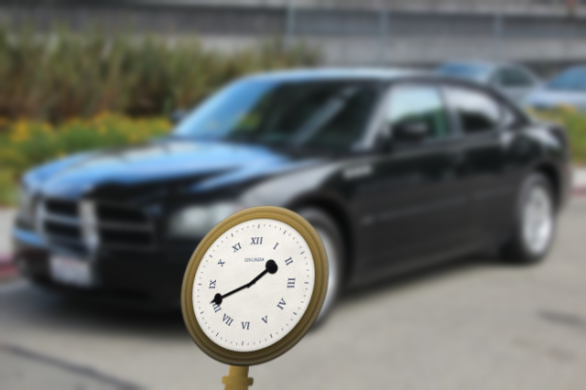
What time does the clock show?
1:41
